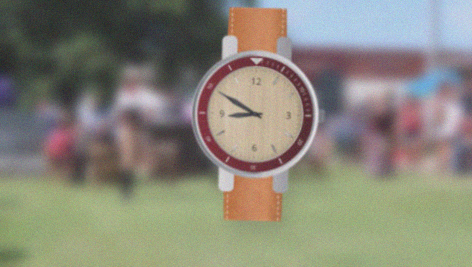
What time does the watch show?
8:50
